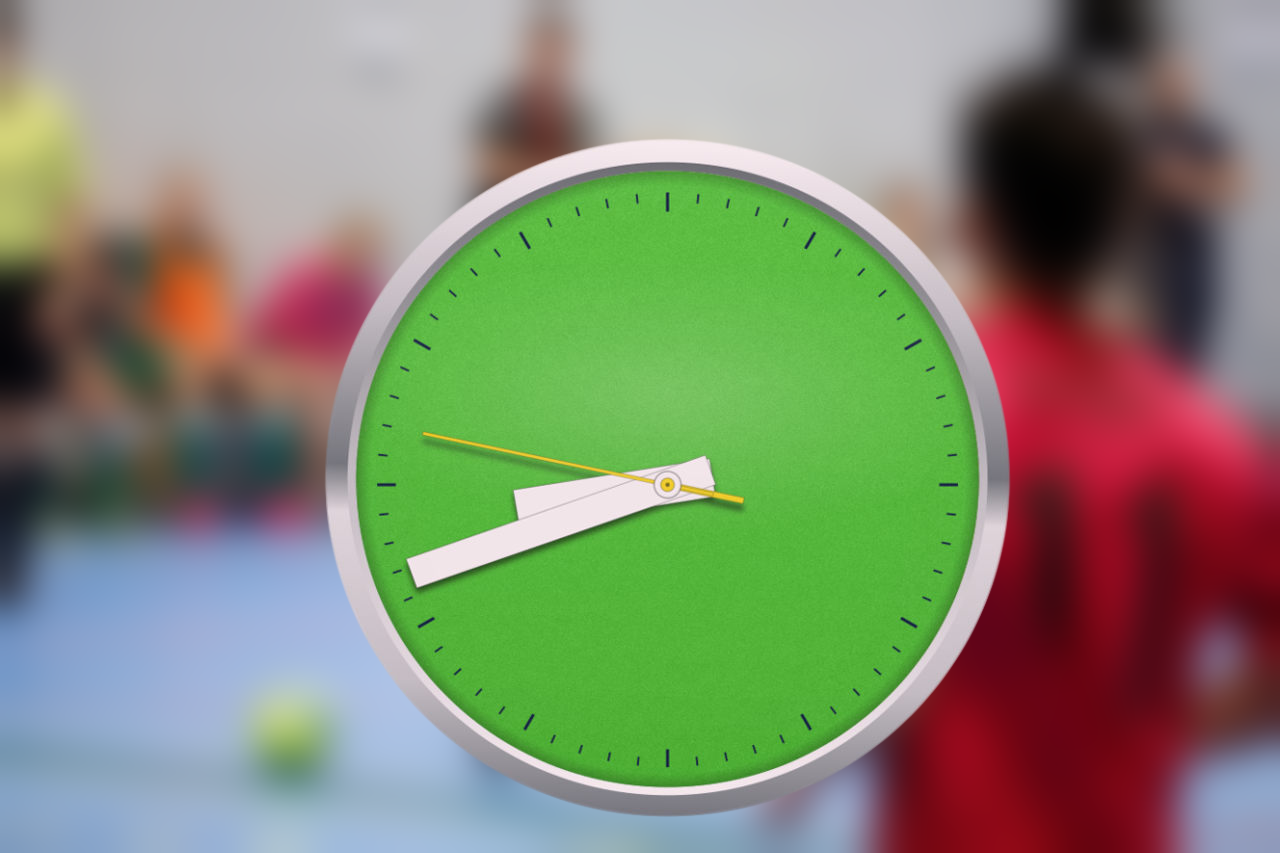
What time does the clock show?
8:41:47
